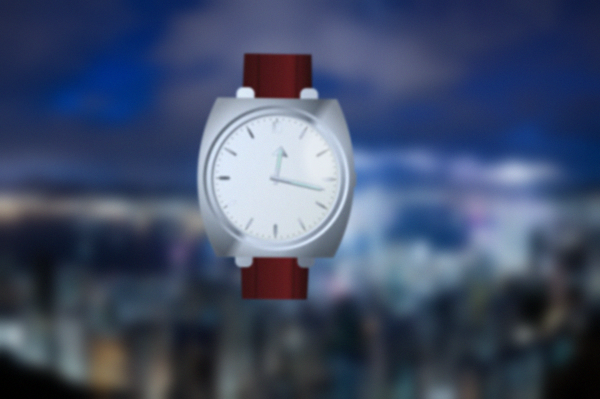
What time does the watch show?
12:17
